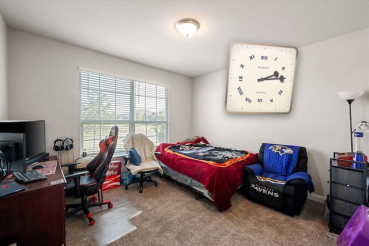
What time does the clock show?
2:14
